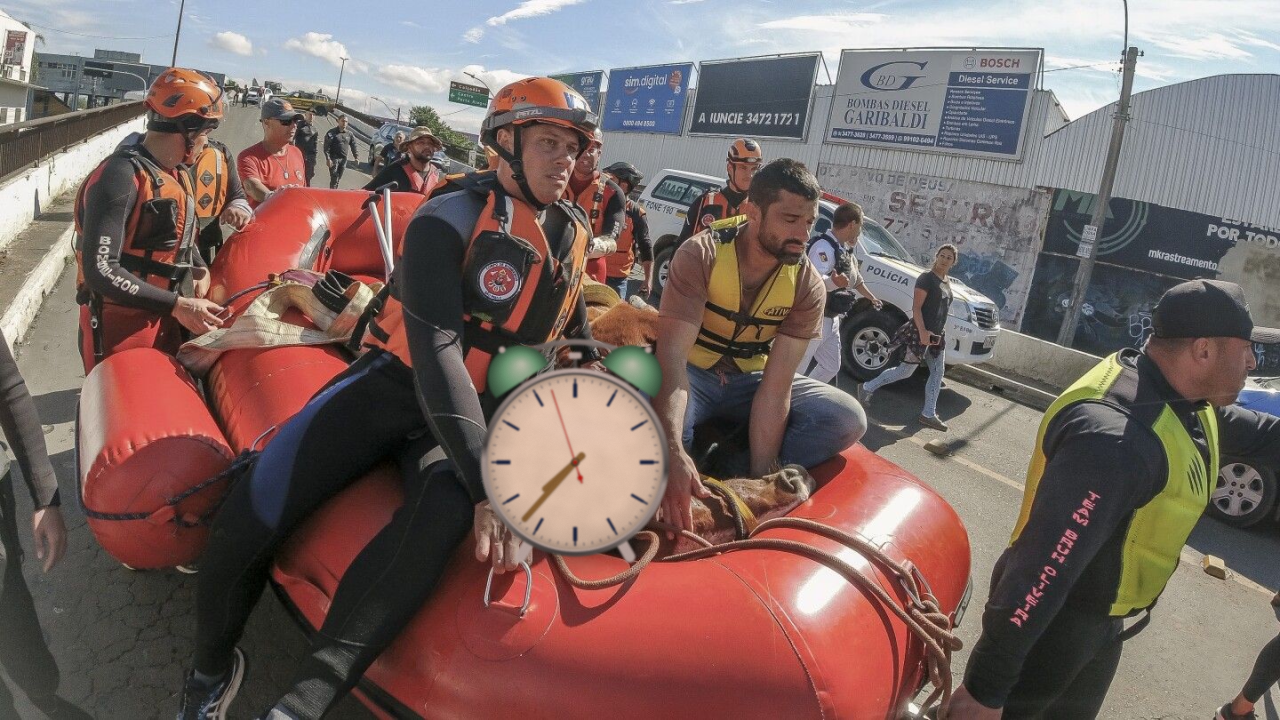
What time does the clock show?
7:36:57
